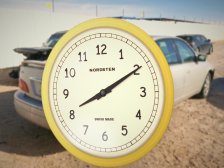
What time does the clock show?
8:10
